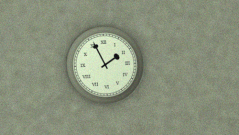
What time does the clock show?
1:56
